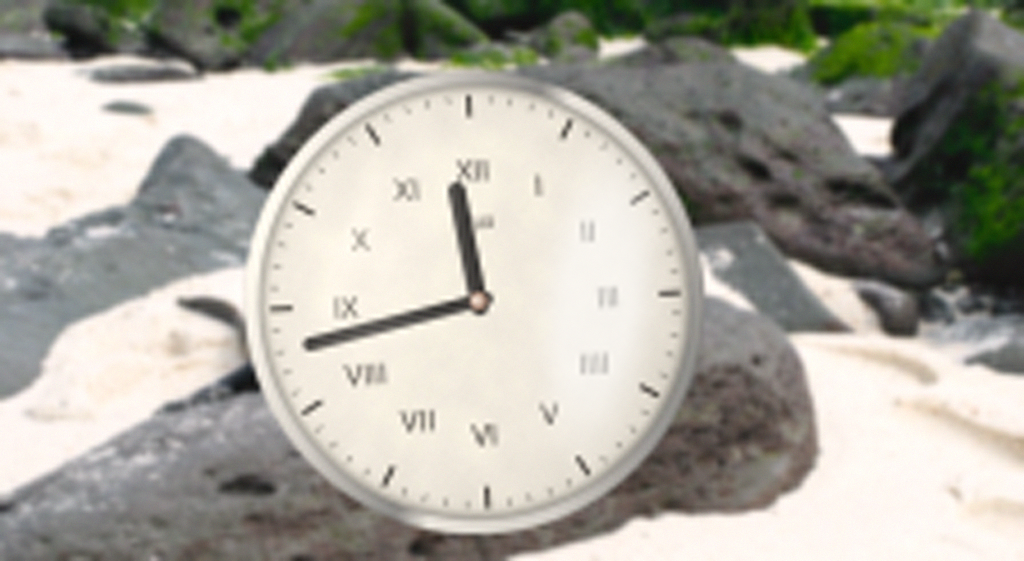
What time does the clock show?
11:43
